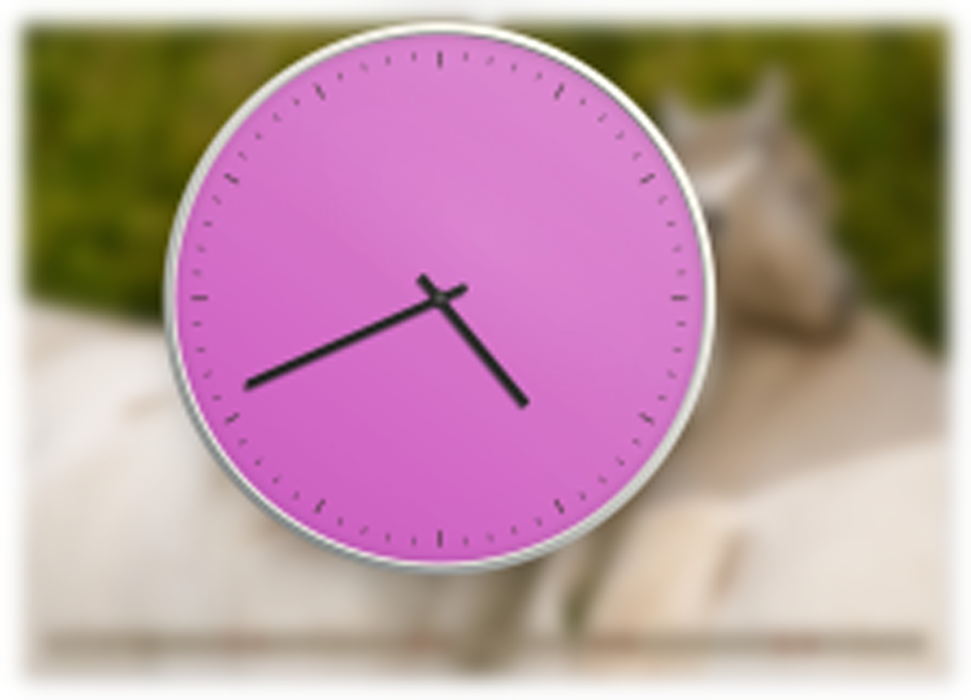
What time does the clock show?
4:41
